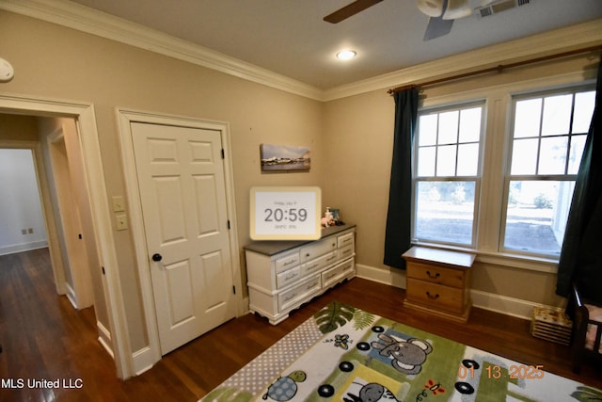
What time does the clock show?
20:59
